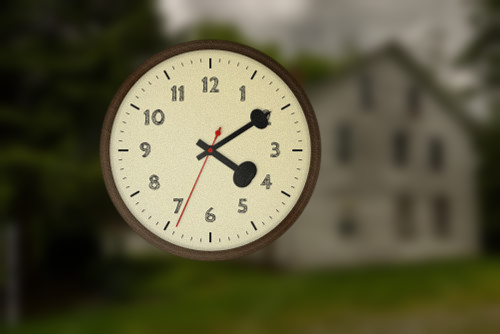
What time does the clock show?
4:09:34
